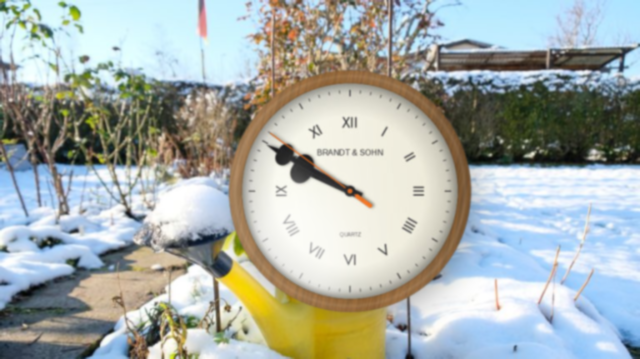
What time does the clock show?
9:49:51
